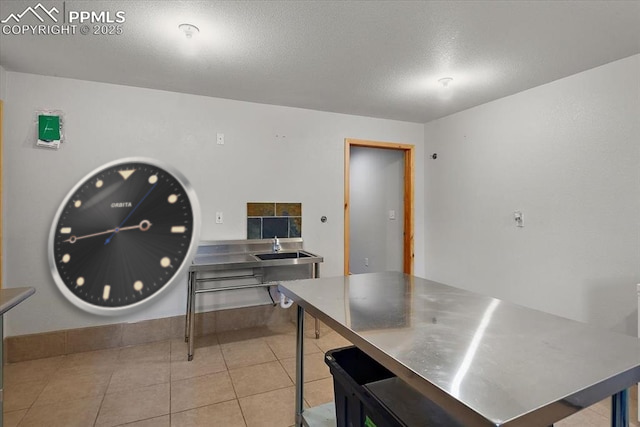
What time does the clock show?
2:43:06
